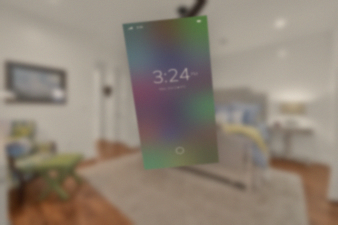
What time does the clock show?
3:24
